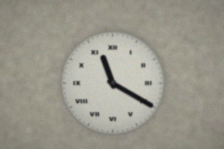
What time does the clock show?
11:20
